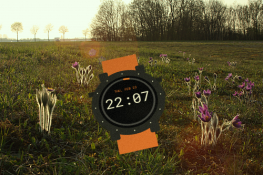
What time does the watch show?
22:07
